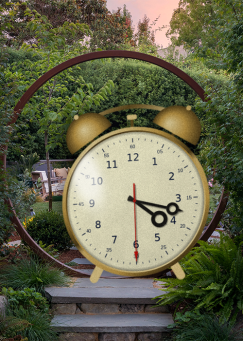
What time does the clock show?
4:17:30
